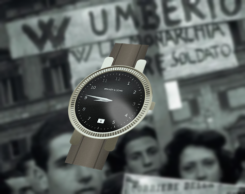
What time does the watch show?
8:46
